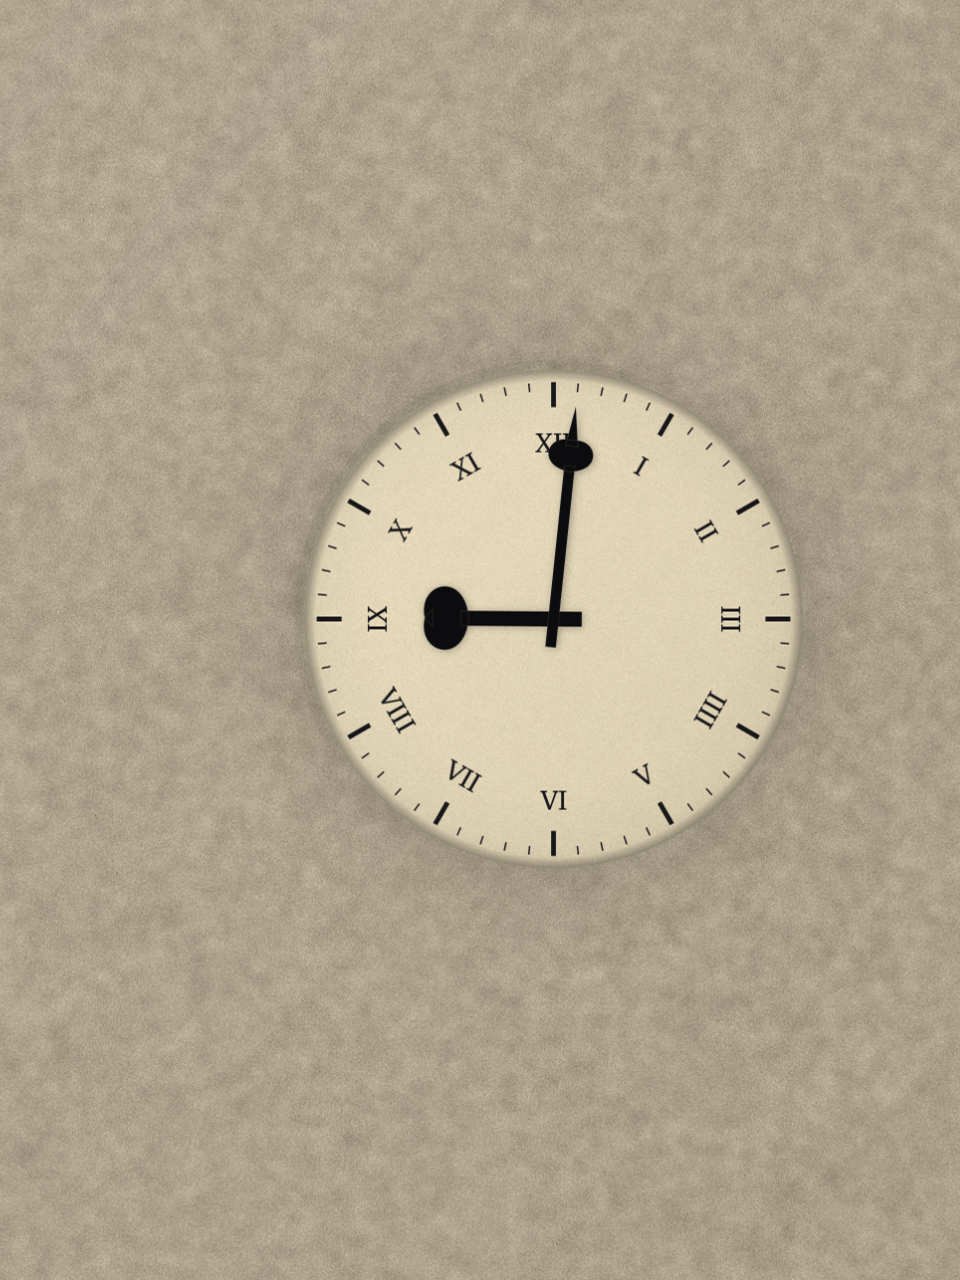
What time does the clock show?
9:01
